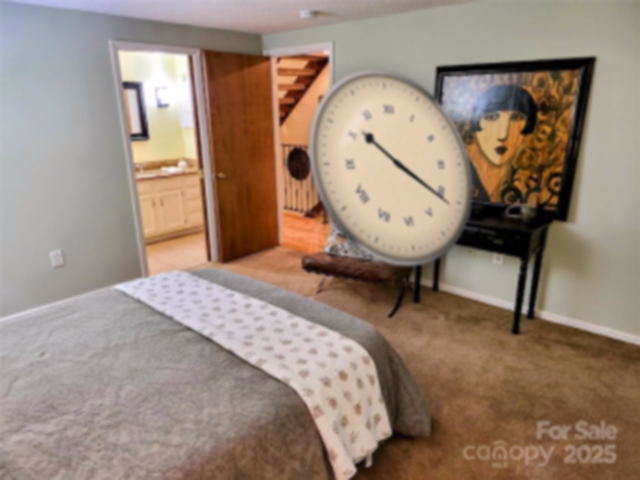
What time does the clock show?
10:21
